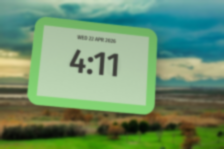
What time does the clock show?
4:11
